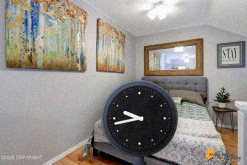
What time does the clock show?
9:43
